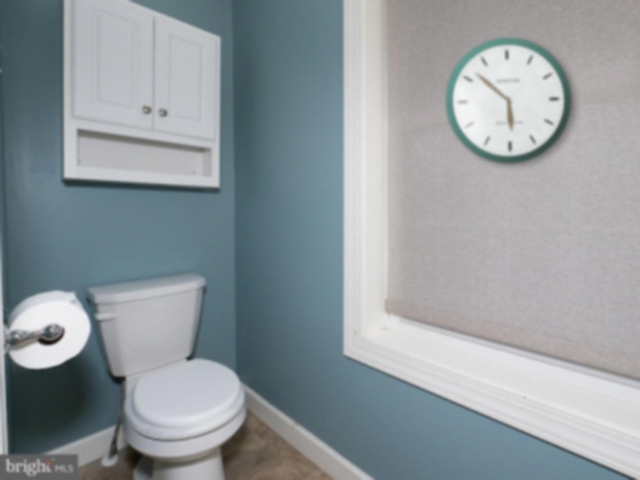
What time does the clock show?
5:52
